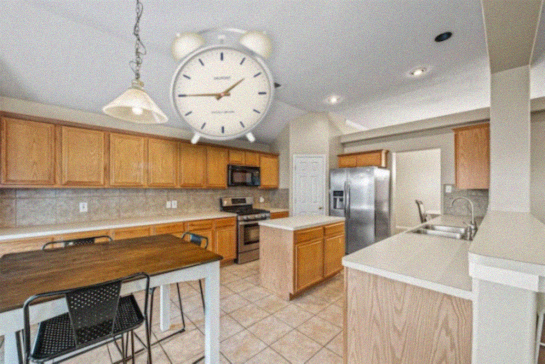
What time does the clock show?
1:45
